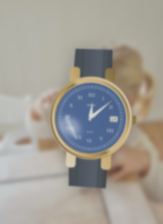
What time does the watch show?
12:08
